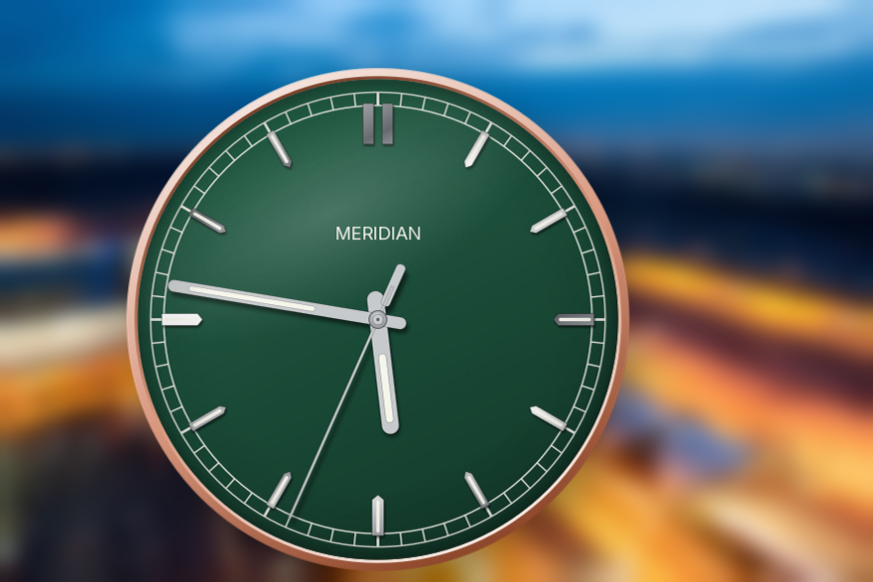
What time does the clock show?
5:46:34
